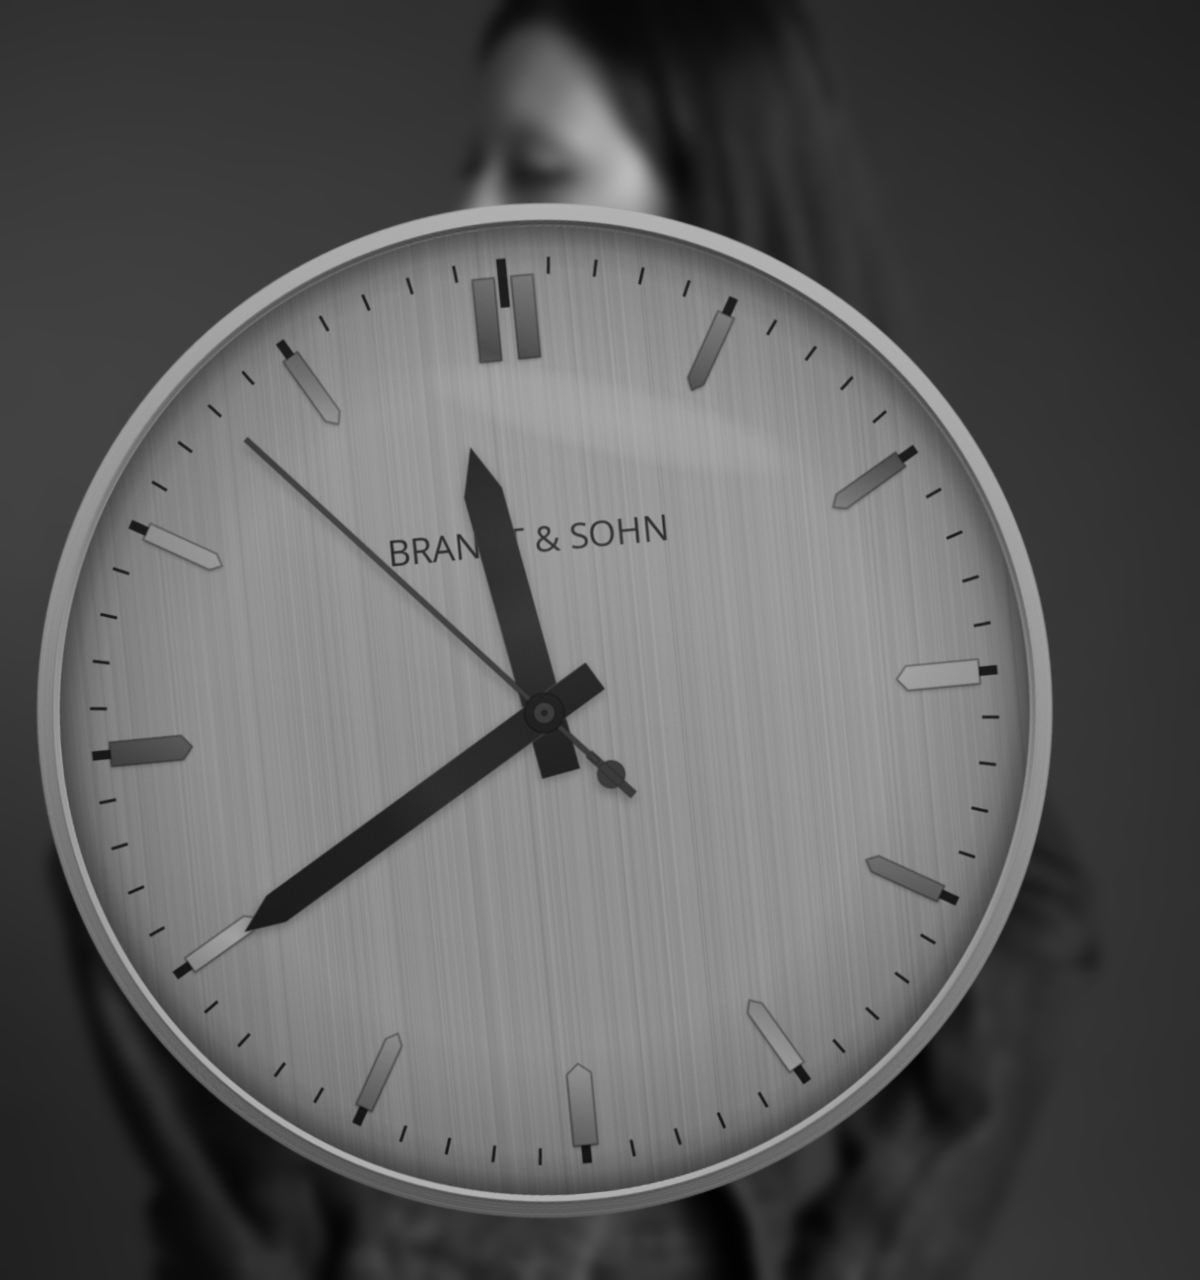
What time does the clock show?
11:39:53
